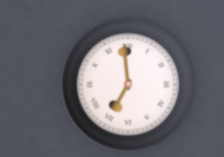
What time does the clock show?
6:59
